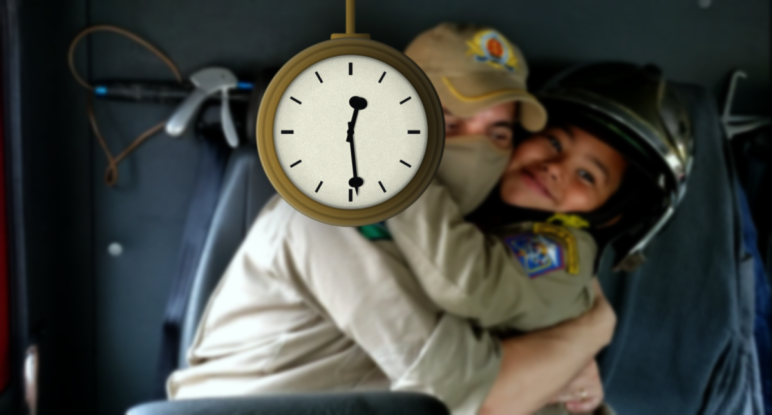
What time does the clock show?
12:29
